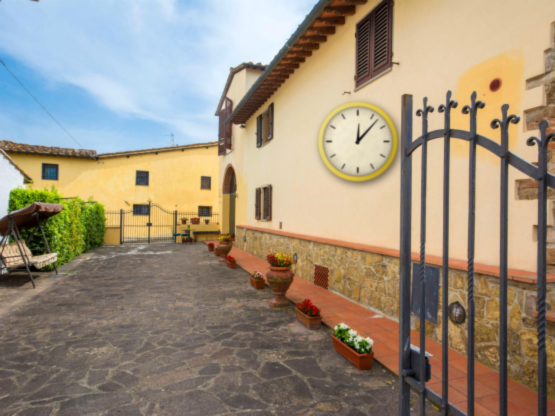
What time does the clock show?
12:07
